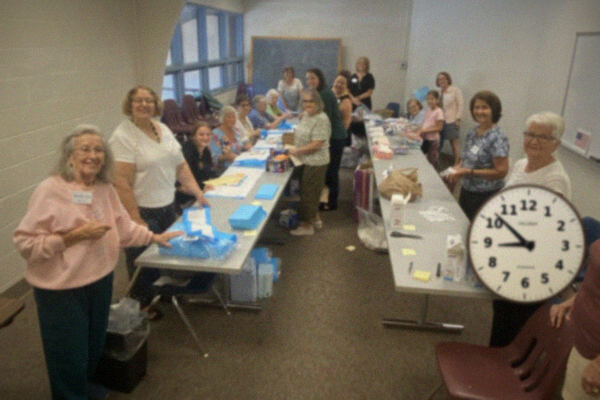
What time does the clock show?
8:52
